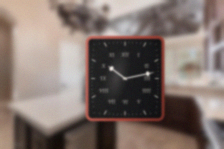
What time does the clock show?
10:13
